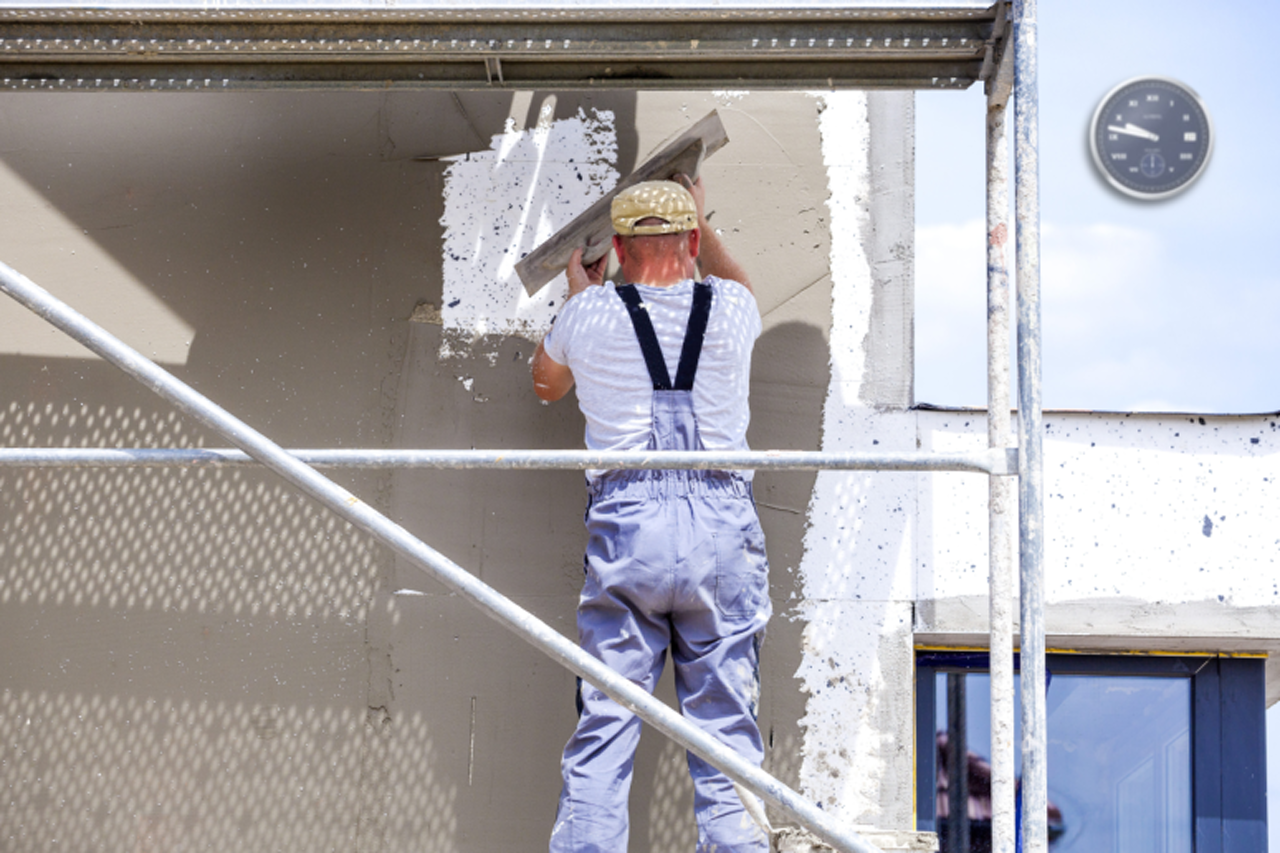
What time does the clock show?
9:47
